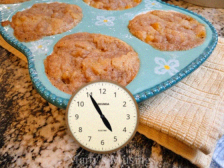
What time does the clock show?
4:55
